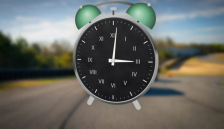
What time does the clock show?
3:01
